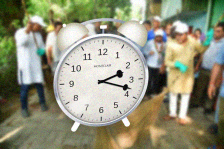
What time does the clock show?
2:18
